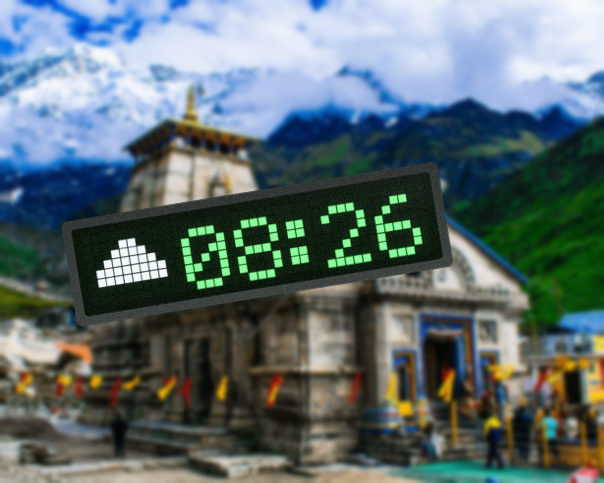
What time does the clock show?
8:26
